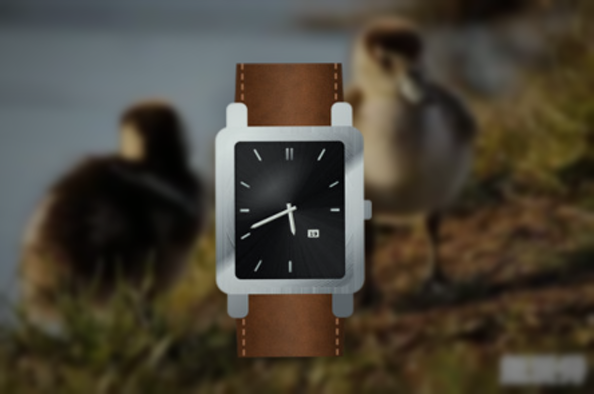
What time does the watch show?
5:41
